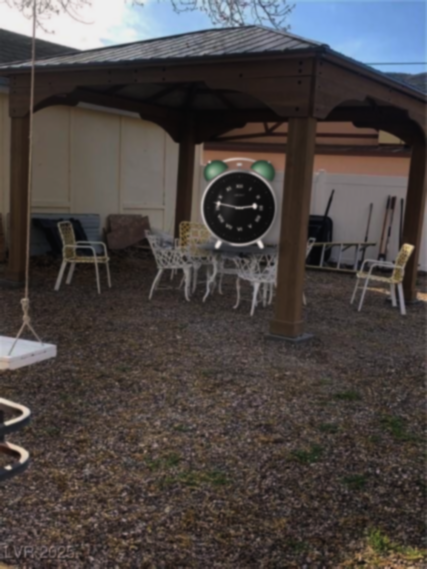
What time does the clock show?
2:47
